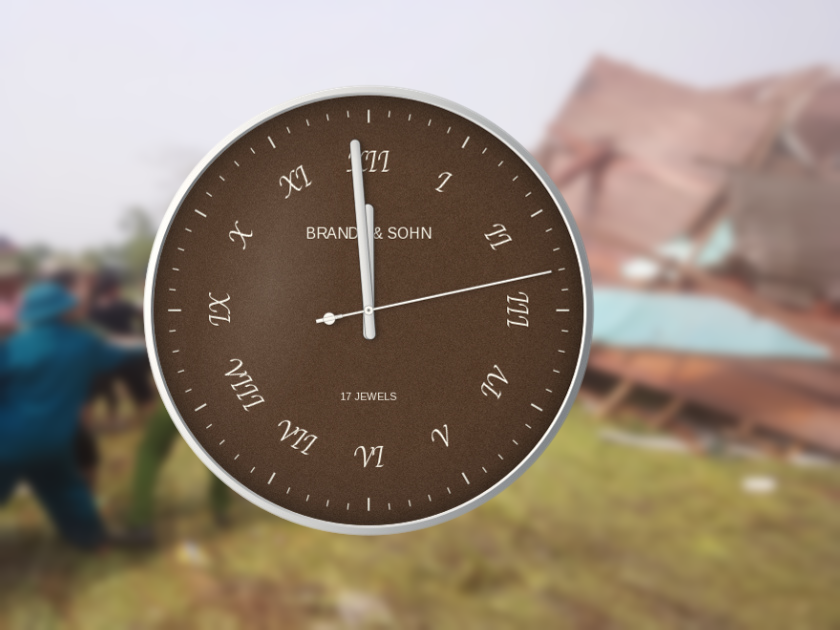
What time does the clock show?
11:59:13
